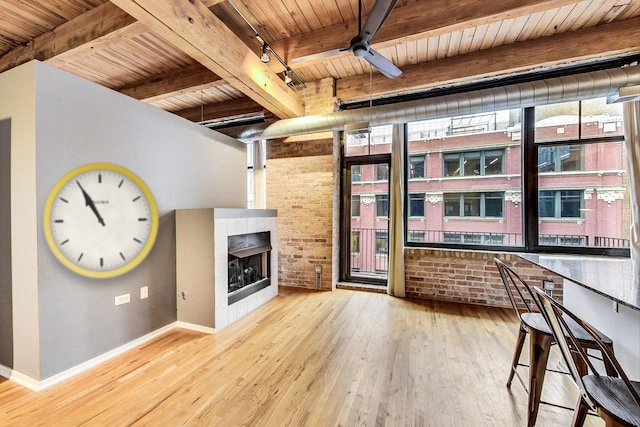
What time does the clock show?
10:55
